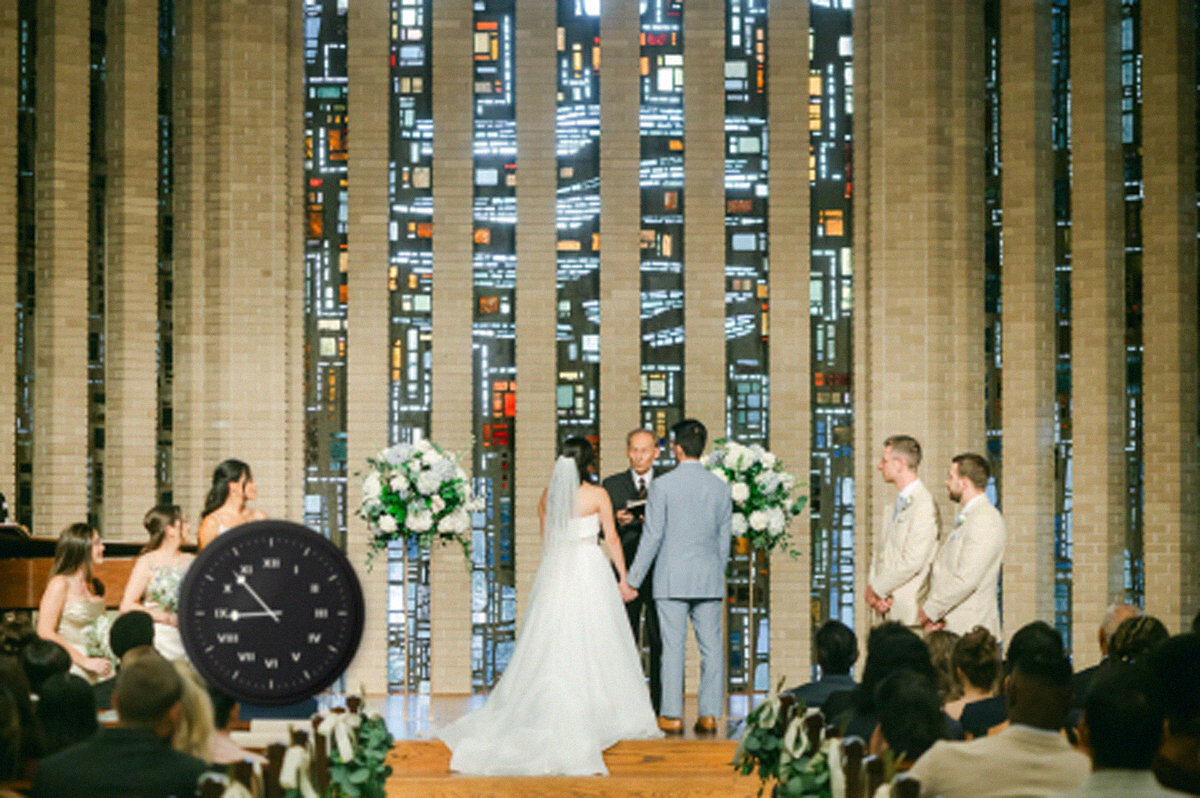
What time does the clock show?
8:53
